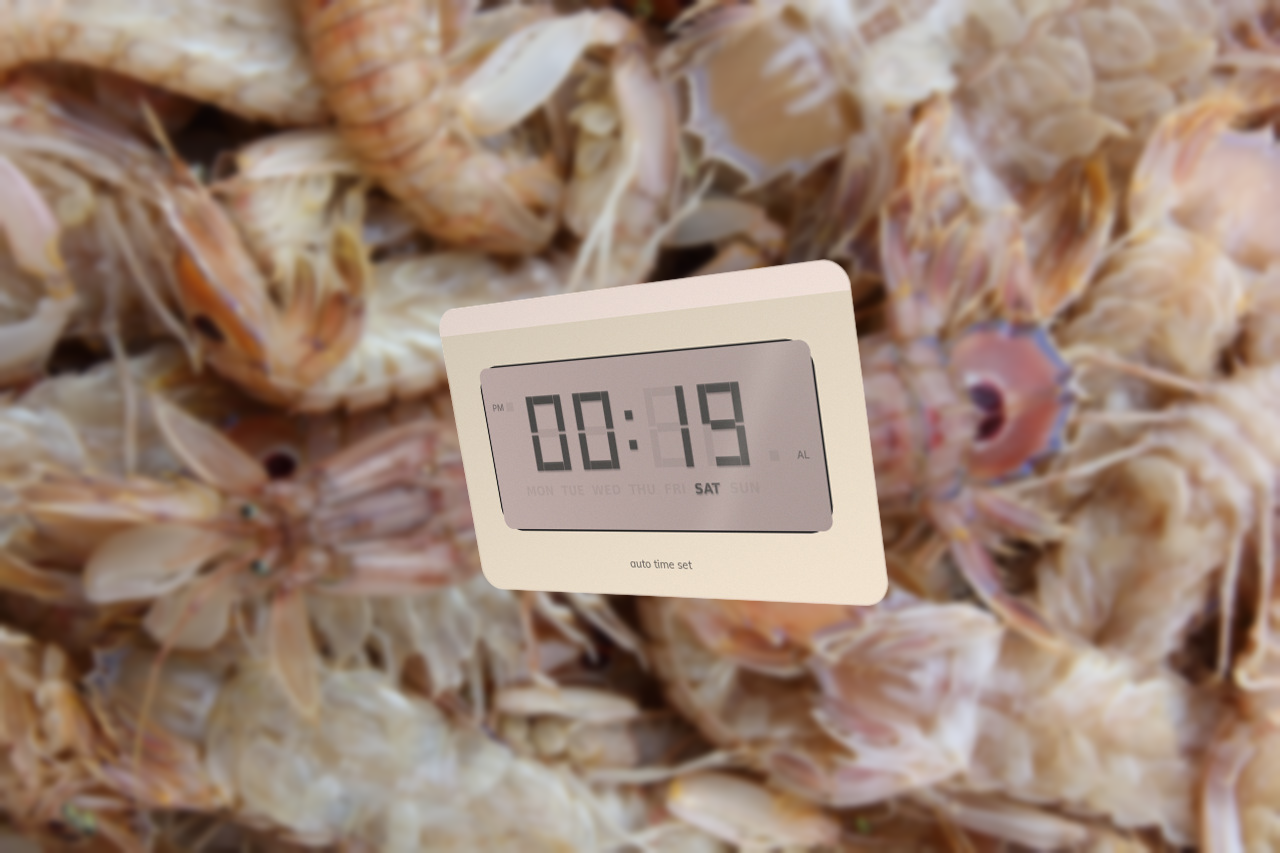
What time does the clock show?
0:19
